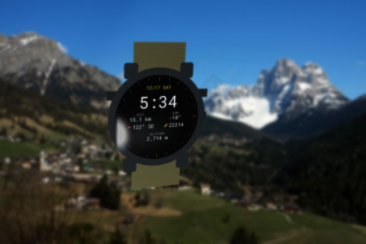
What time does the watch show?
5:34
